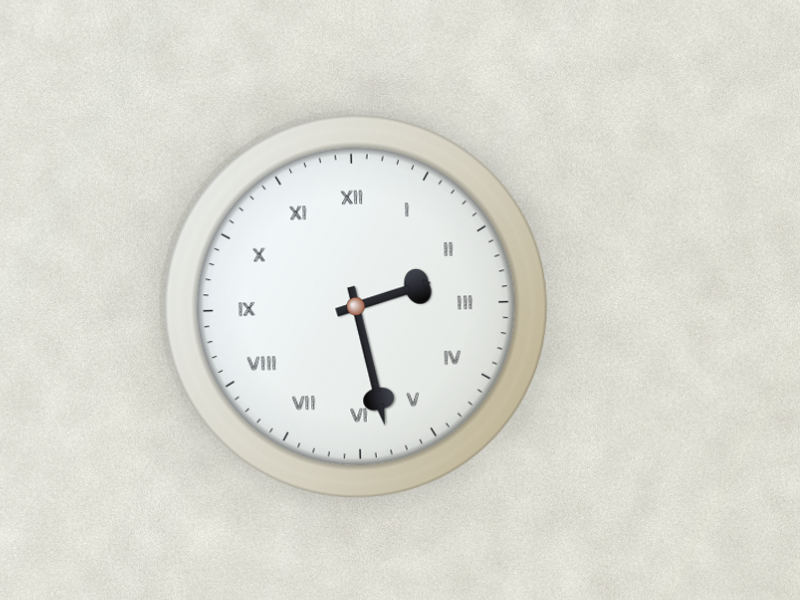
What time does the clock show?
2:28
